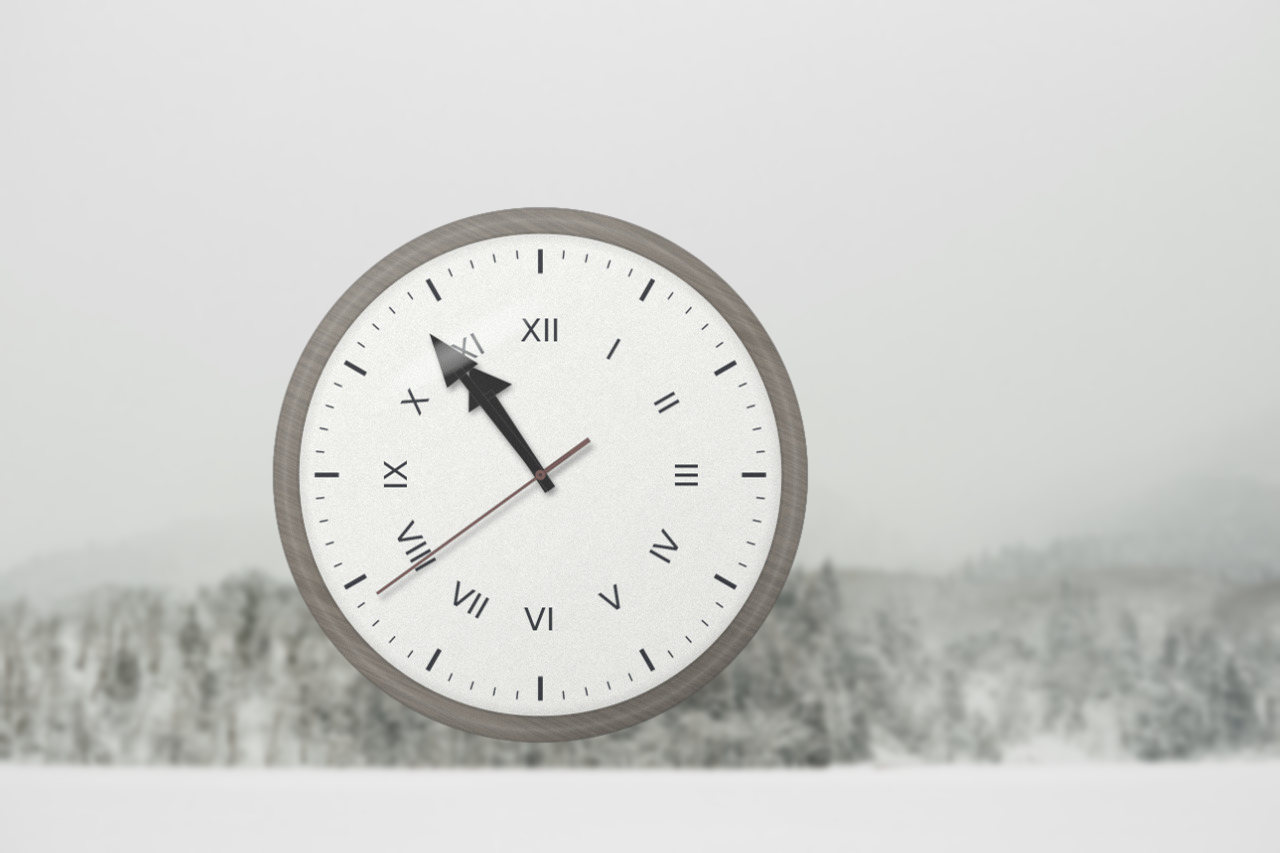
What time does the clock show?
10:53:39
